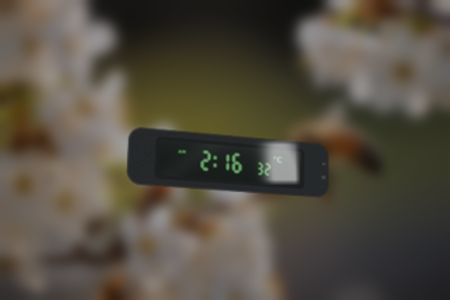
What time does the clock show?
2:16
